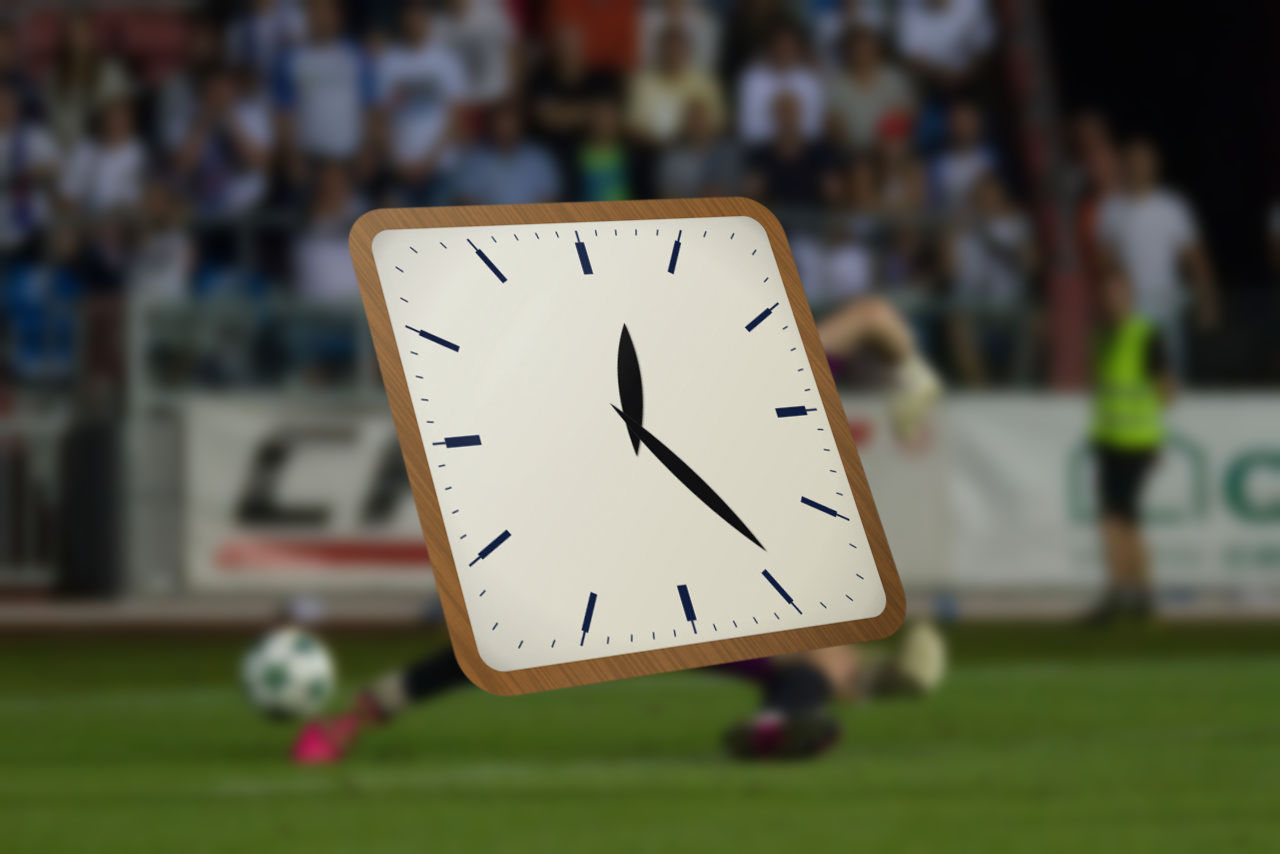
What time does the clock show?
12:24
